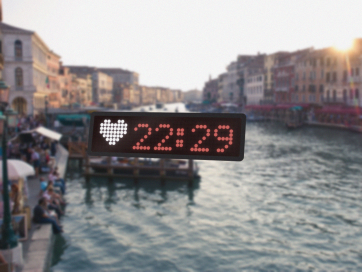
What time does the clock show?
22:29
